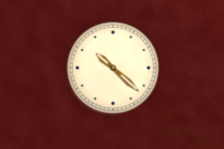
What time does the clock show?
10:22
